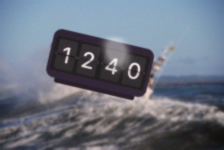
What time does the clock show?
12:40
